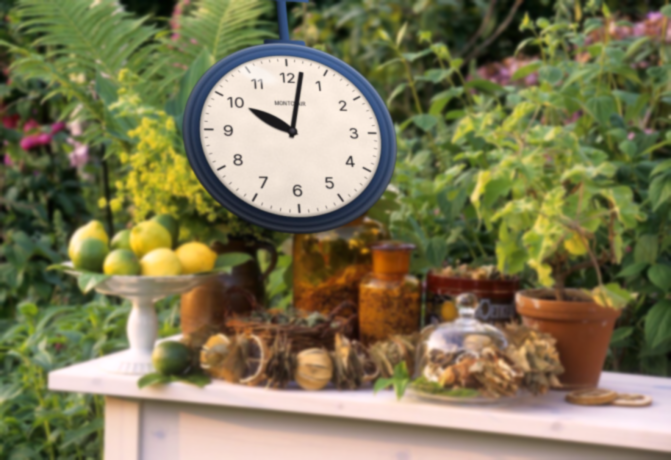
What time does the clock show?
10:02
